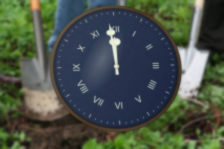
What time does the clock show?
11:59
